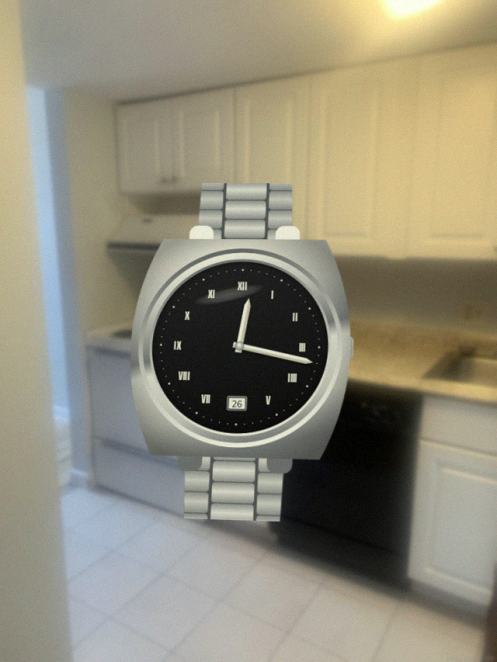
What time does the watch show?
12:17
